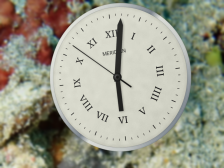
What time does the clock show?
6:01:52
